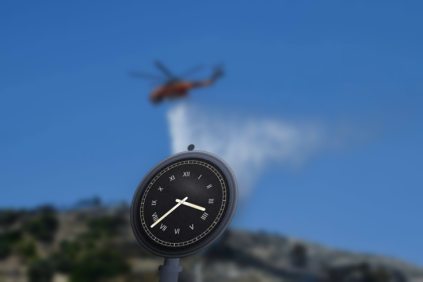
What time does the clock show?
3:38
